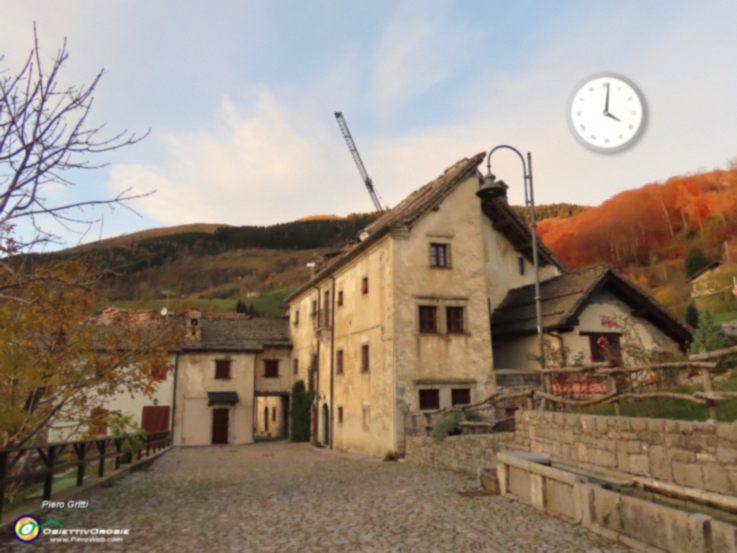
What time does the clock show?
4:01
